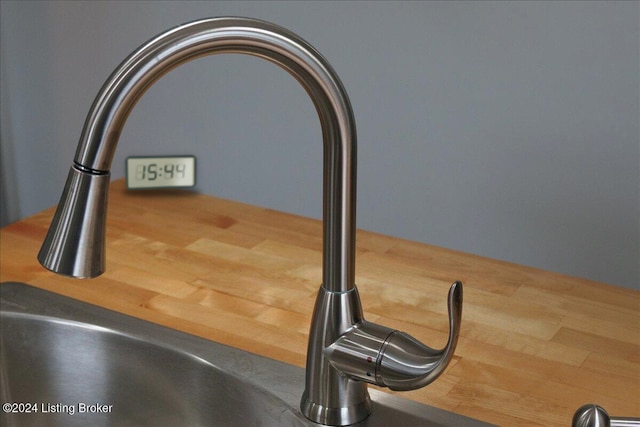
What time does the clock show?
15:44
